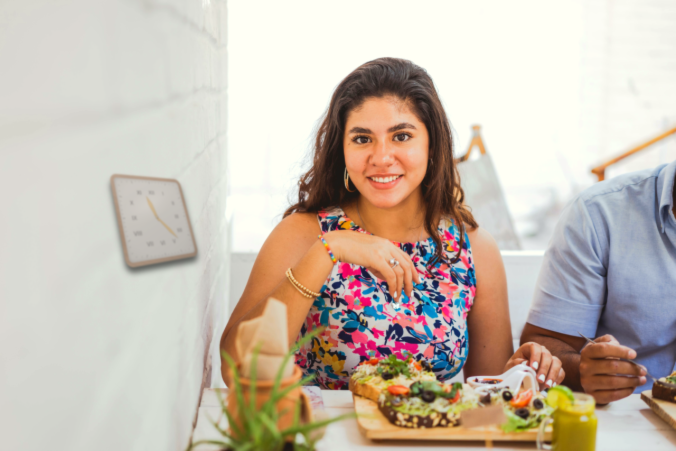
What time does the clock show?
11:23
